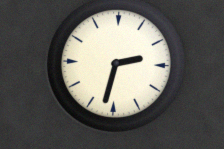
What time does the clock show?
2:32
